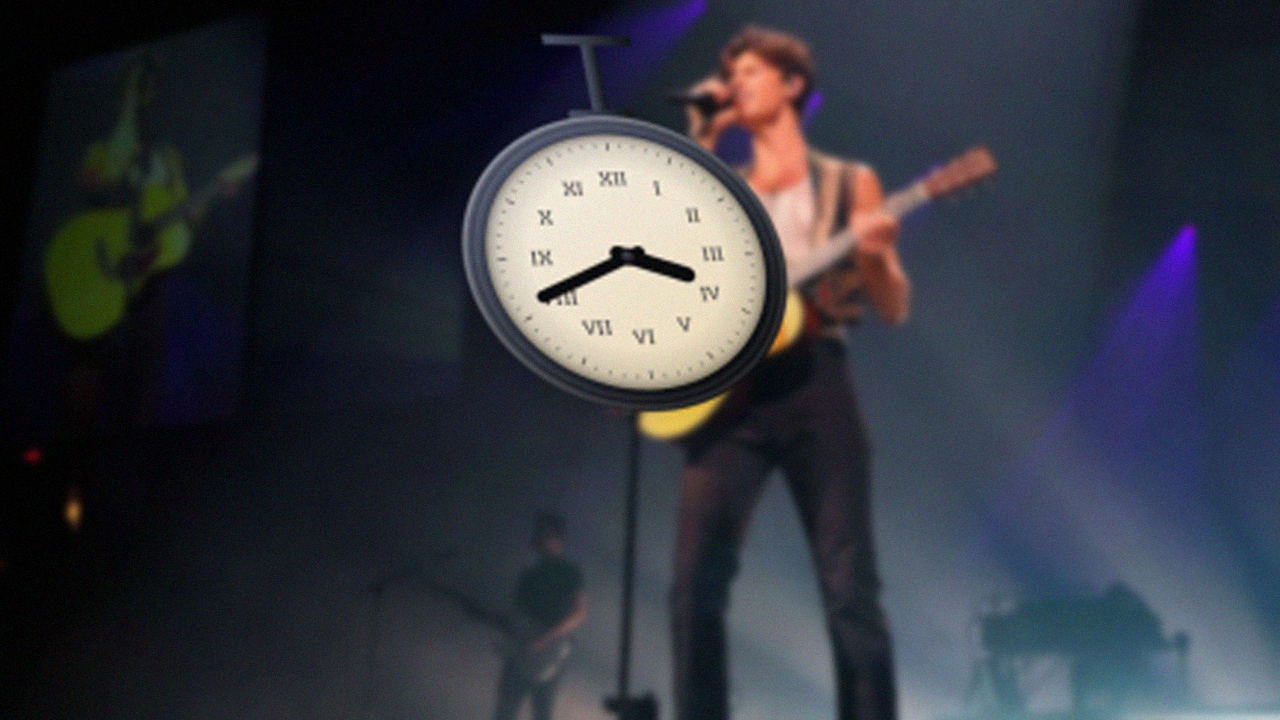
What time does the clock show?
3:41
